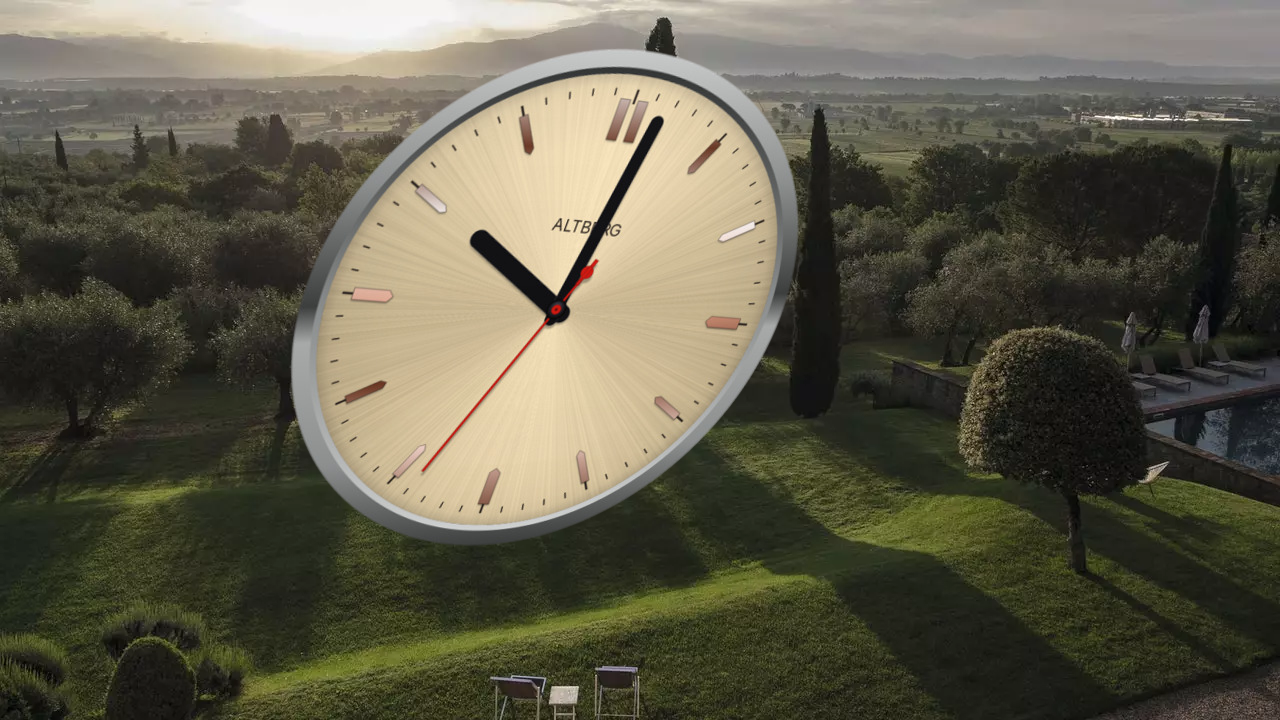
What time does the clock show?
10:01:34
